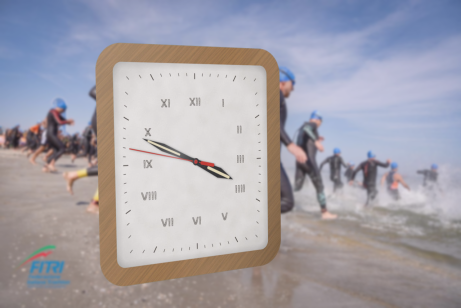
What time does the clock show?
3:48:47
